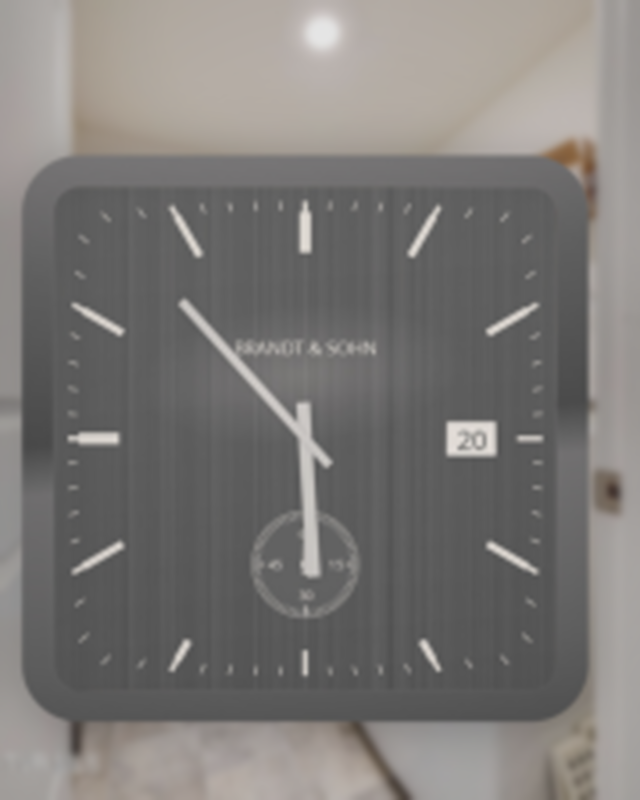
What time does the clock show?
5:53
